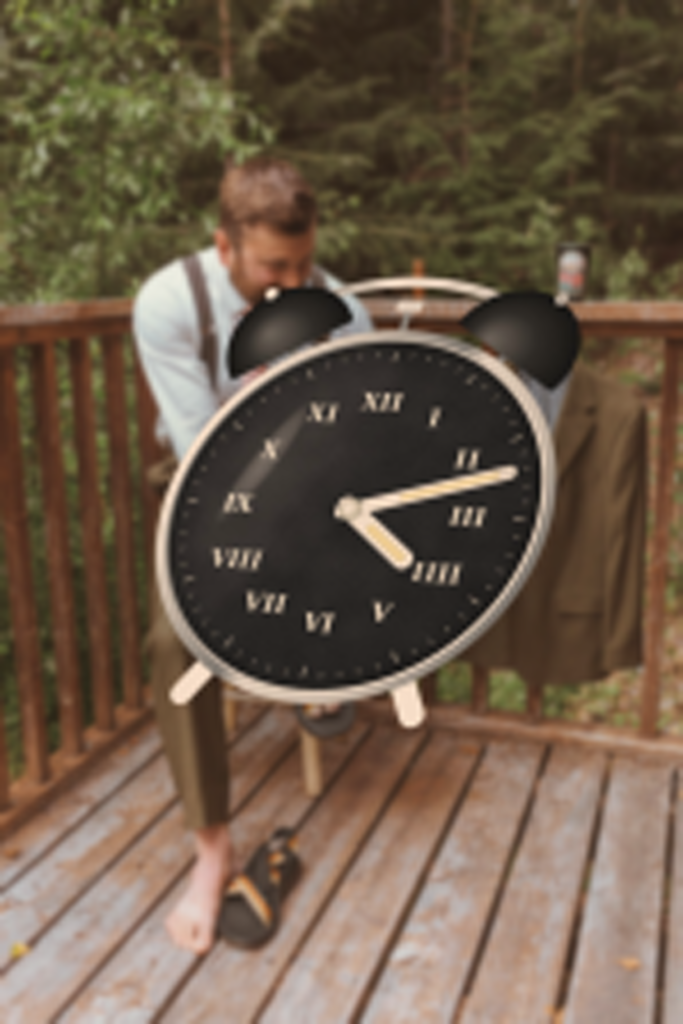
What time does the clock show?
4:12
